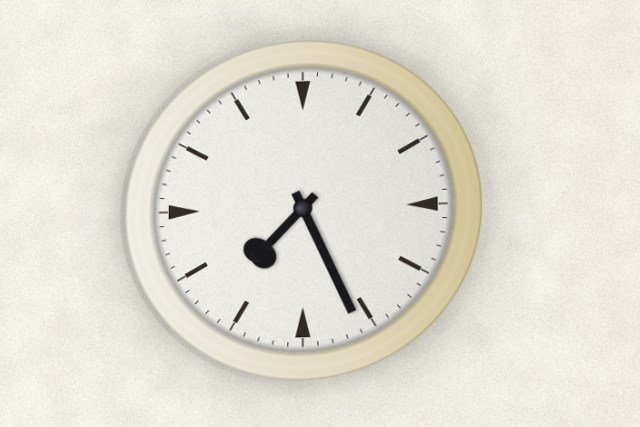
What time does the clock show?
7:26
